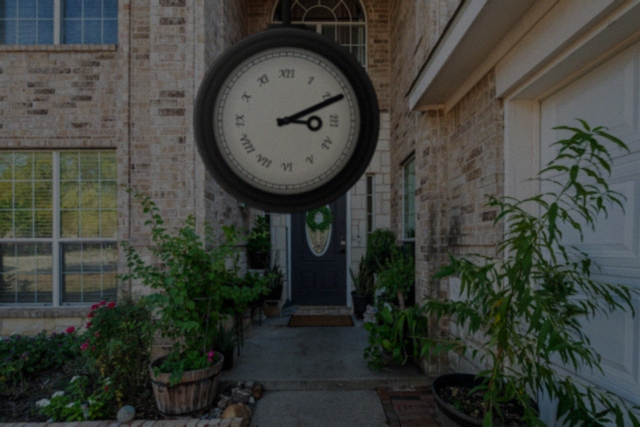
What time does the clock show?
3:11
